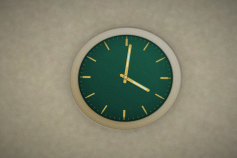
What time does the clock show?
4:01
